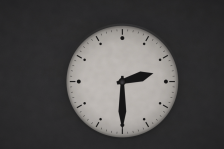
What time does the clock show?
2:30
